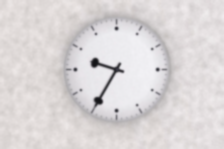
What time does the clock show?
9:35
